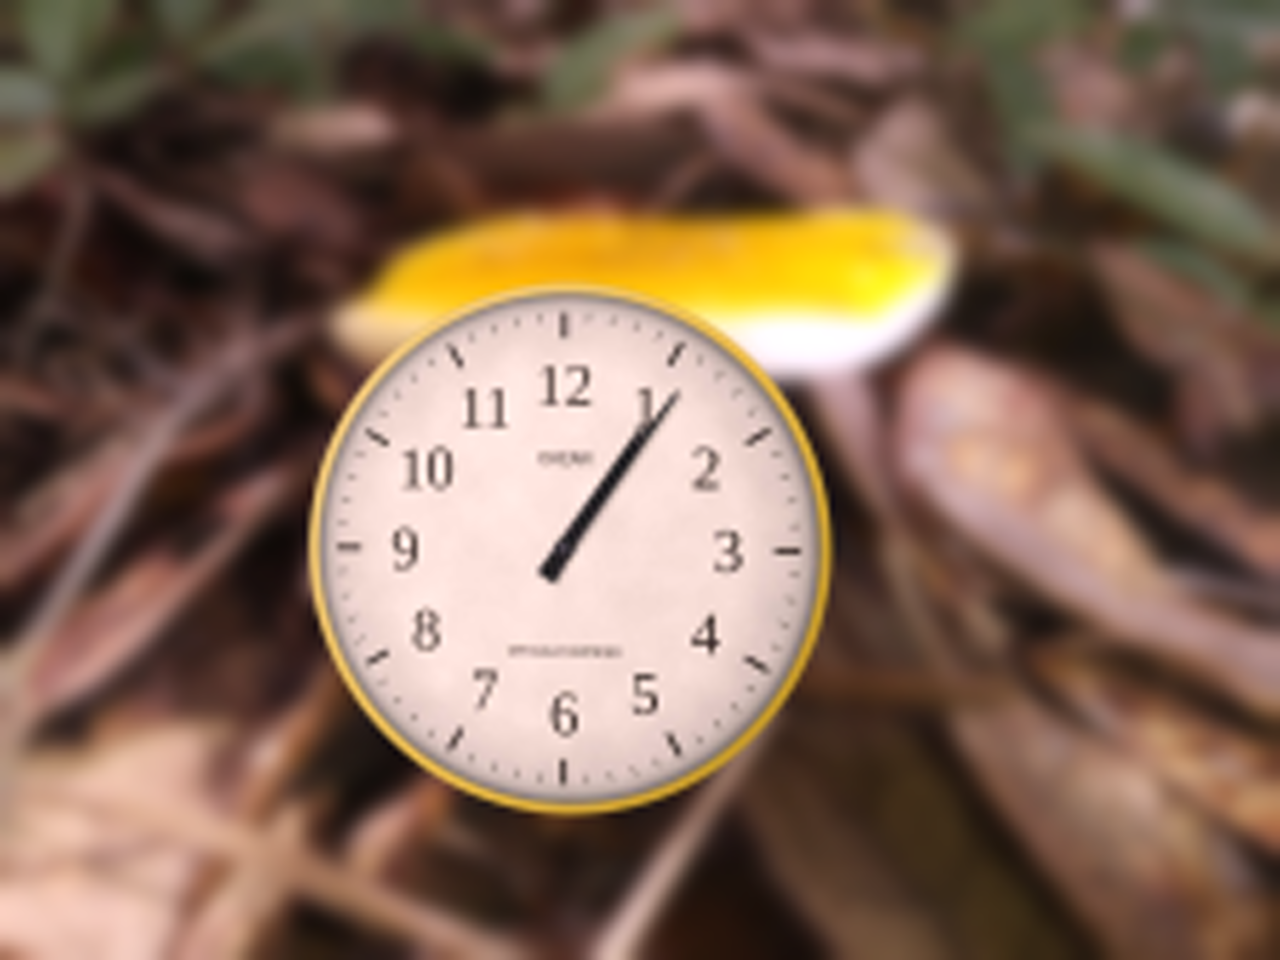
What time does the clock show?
1:06
